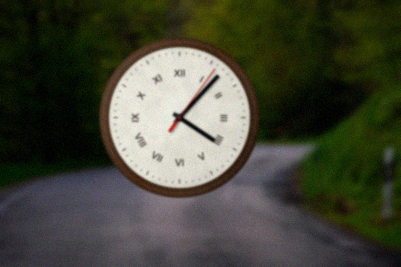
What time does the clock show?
4:07:06
